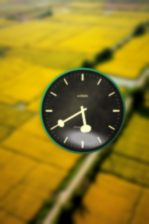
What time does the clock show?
5:40
